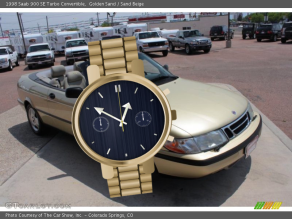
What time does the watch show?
12:51
